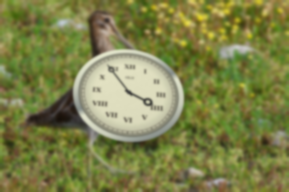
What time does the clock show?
3:54
